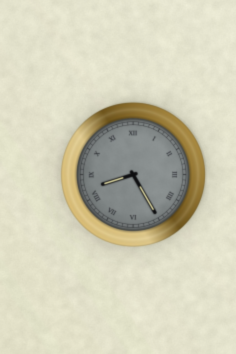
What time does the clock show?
8:25
